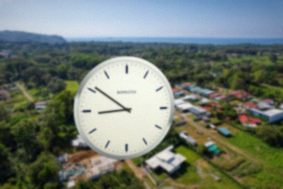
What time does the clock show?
8:51
